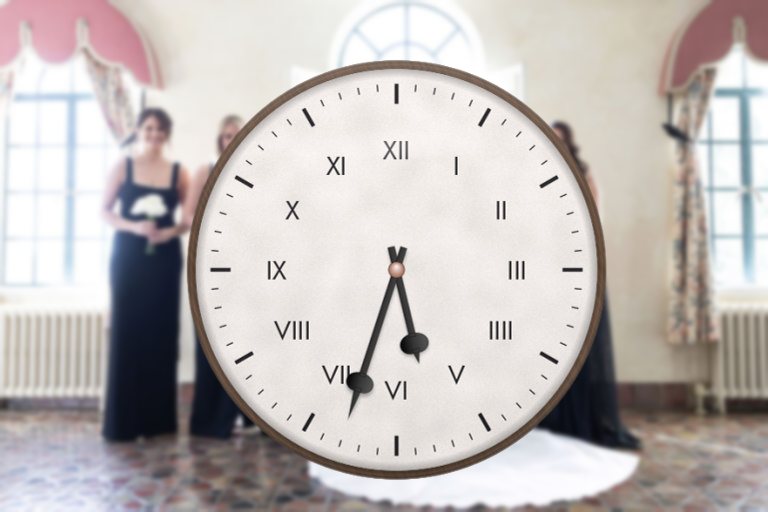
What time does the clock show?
5:33
